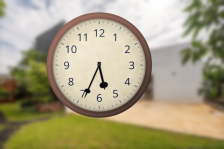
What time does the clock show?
5:34
